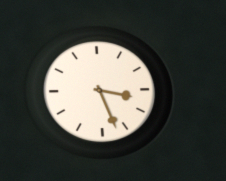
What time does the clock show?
3:27
